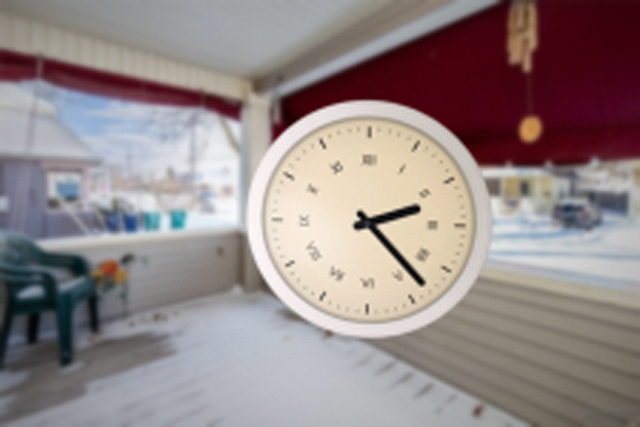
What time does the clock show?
2:23
